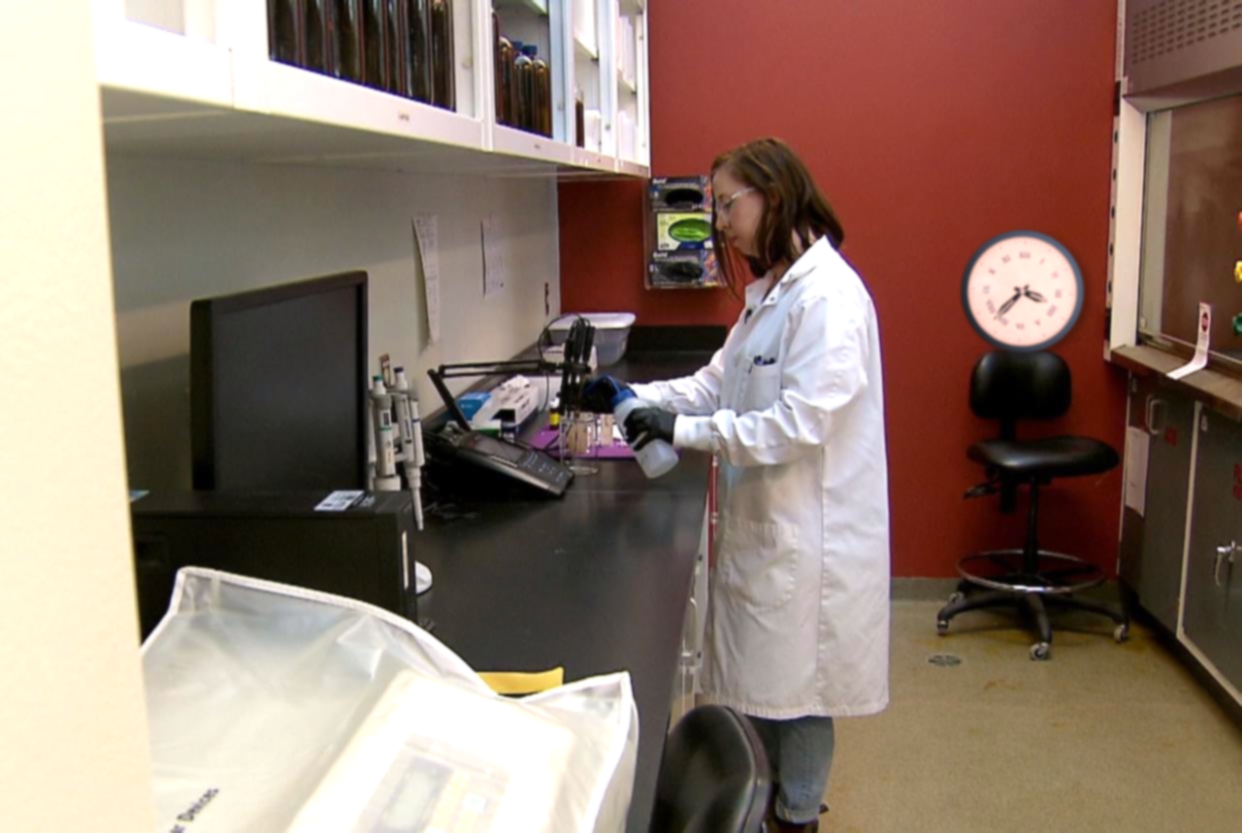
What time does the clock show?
3:37
